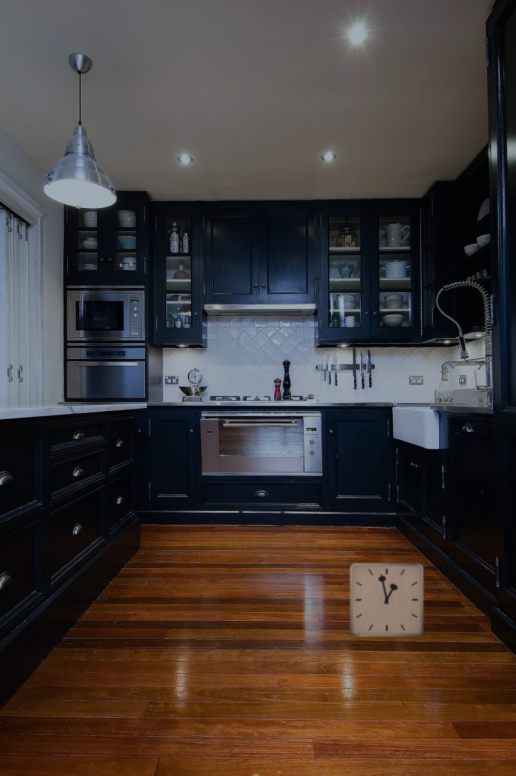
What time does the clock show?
12:58
